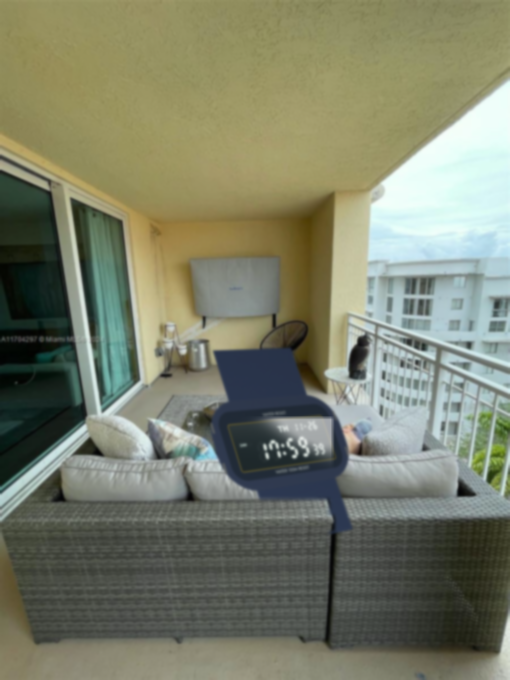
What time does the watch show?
17:59
